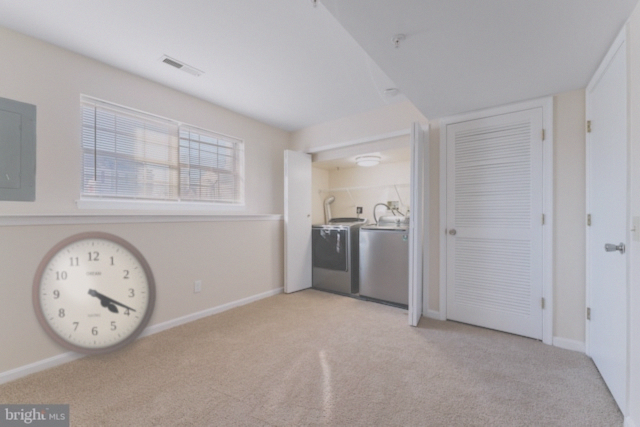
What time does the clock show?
4:19
